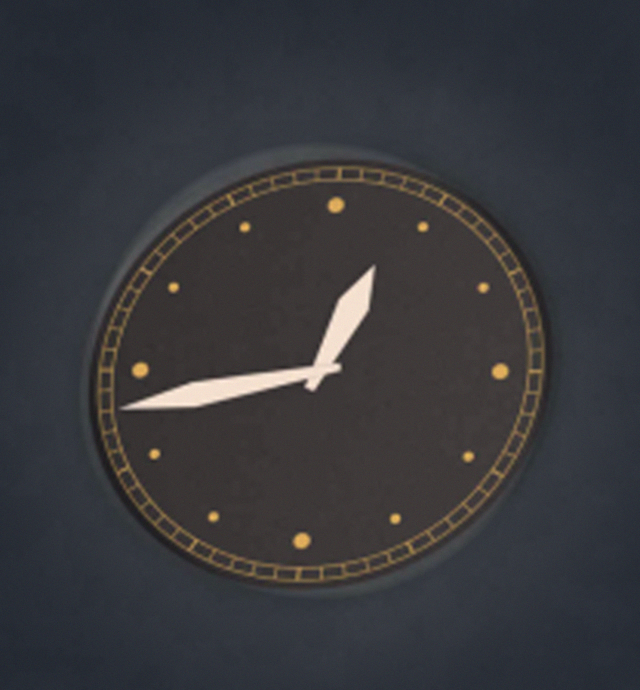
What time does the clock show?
12:43
